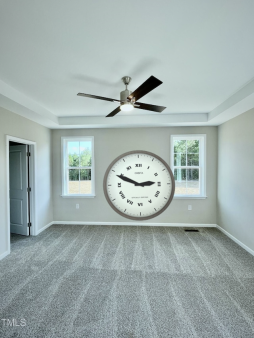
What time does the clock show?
2:49
